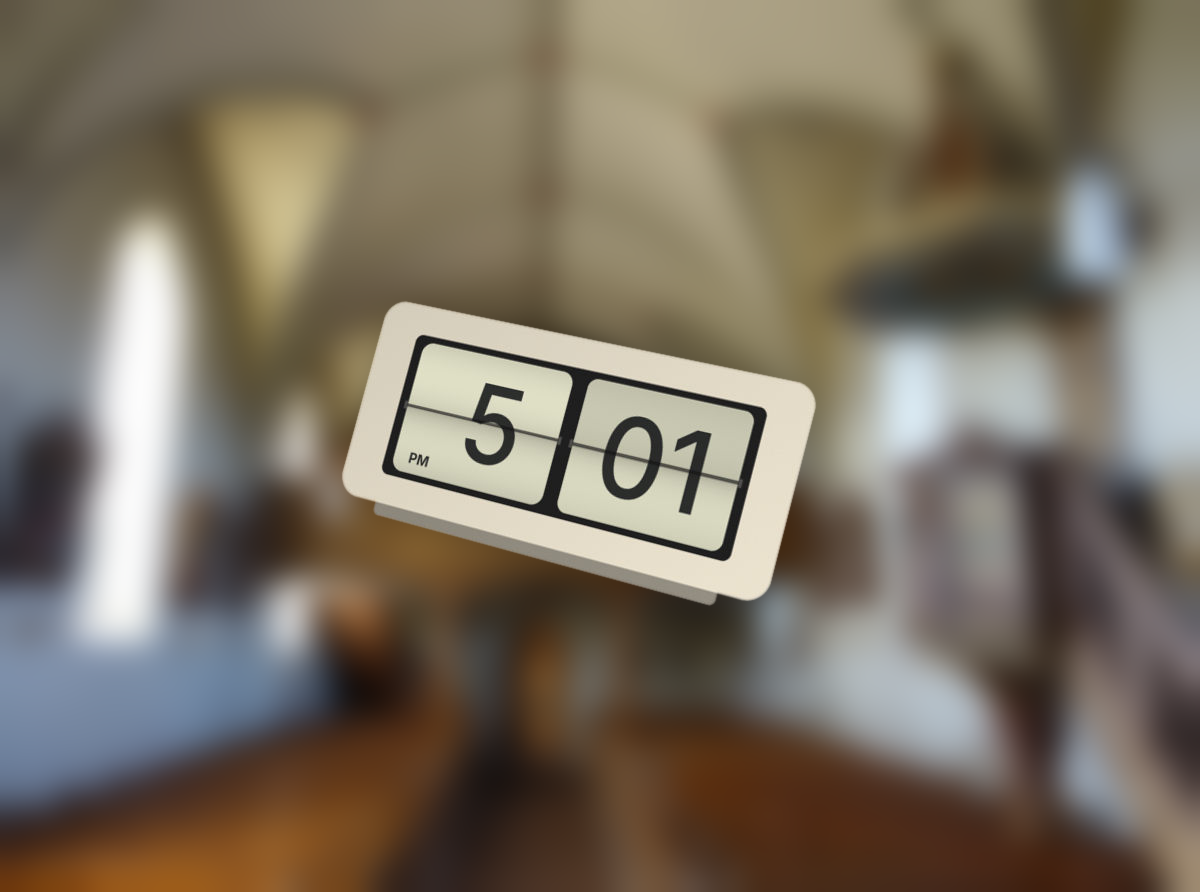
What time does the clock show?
5:01
